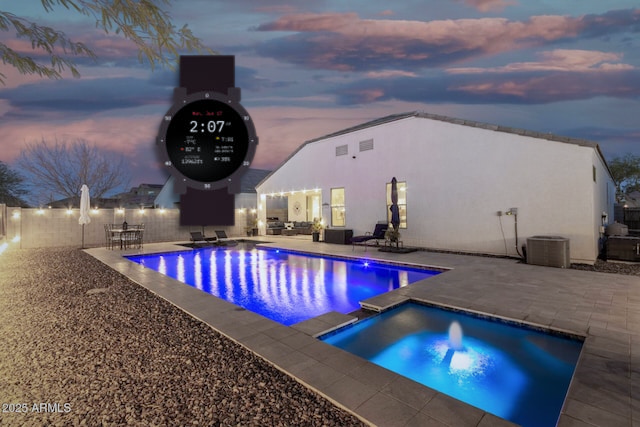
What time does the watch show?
2:07
